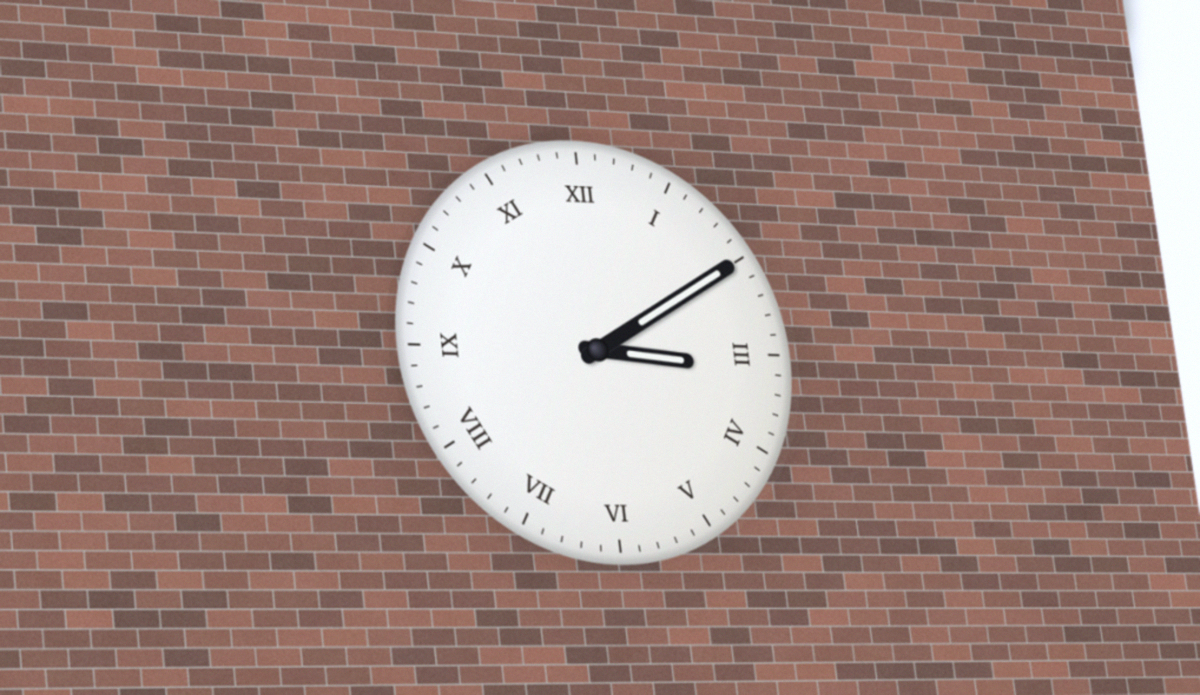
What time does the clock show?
3:10
